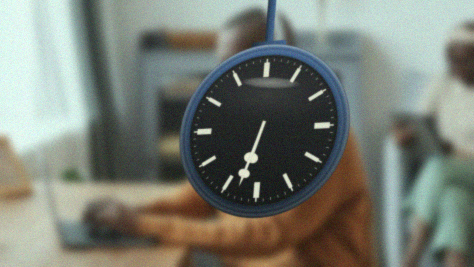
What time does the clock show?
6:33
